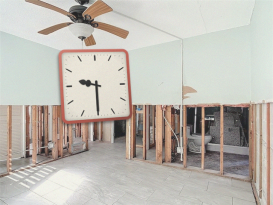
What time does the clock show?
9:30
